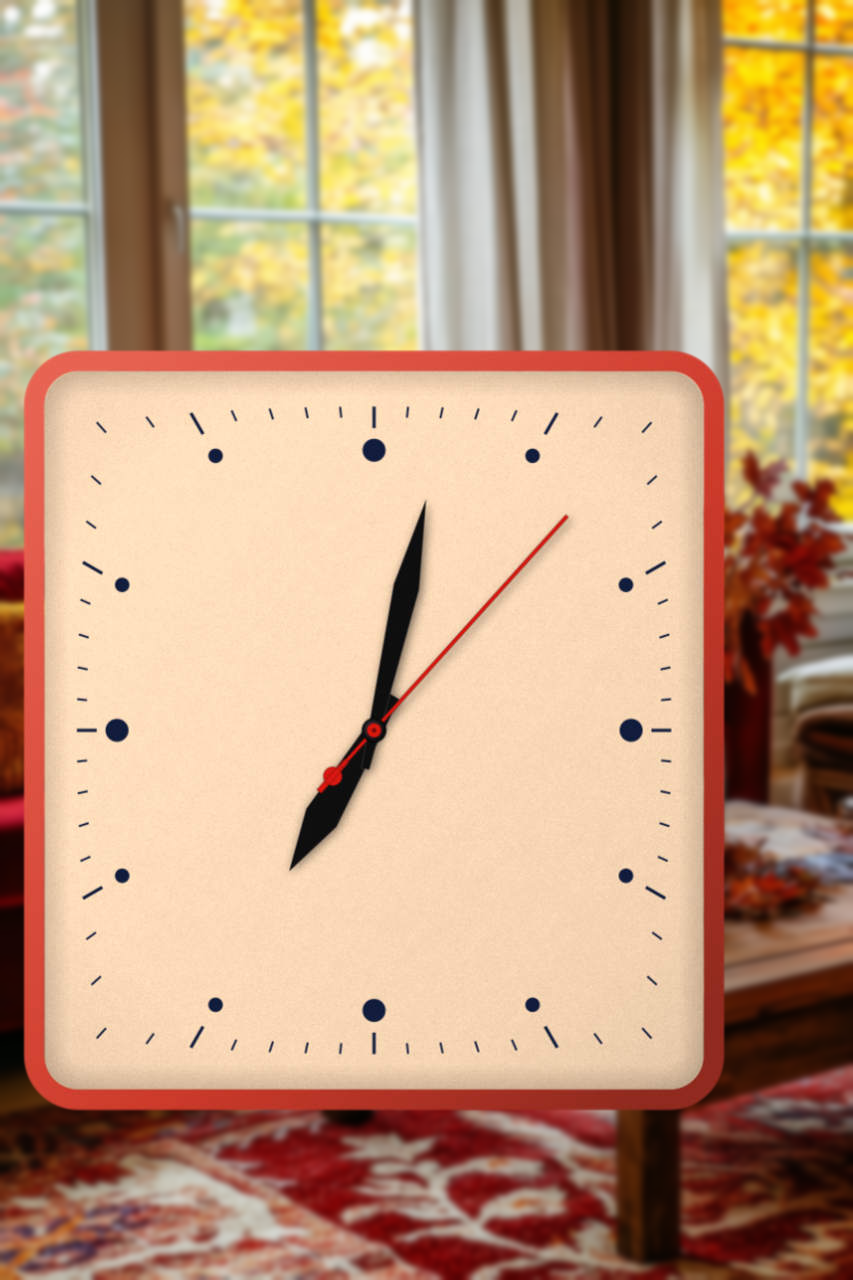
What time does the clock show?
7:02:07
